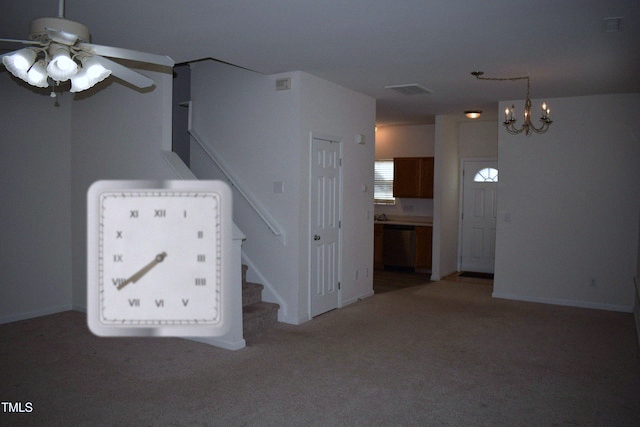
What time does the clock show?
7:39
